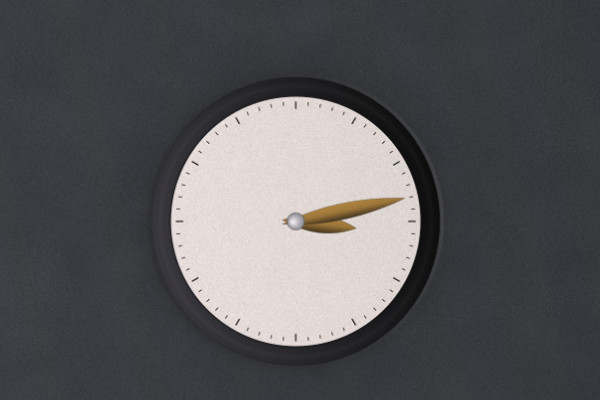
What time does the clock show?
3:13
